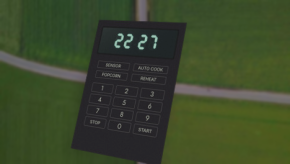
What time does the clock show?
22:27
